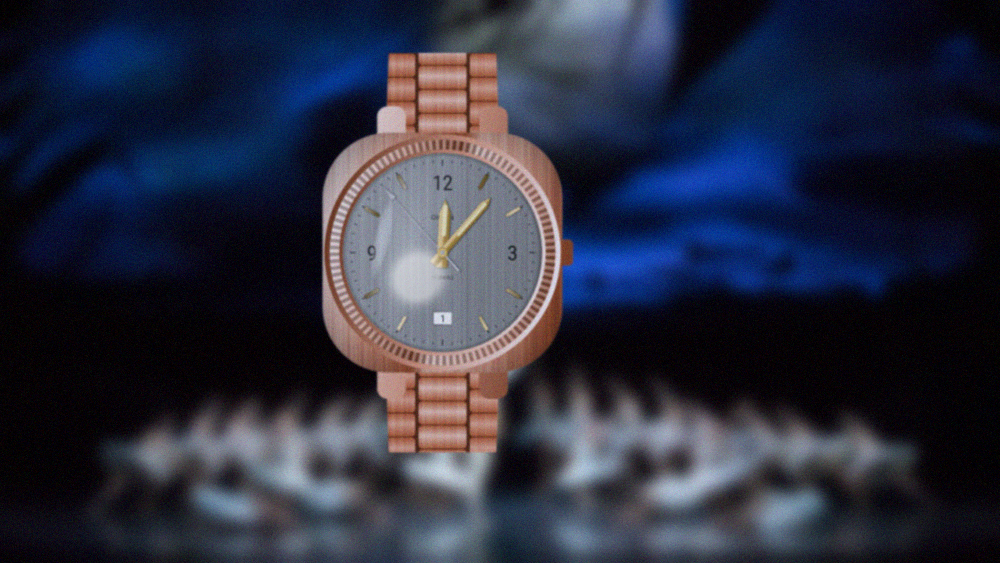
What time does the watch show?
12:06:53
